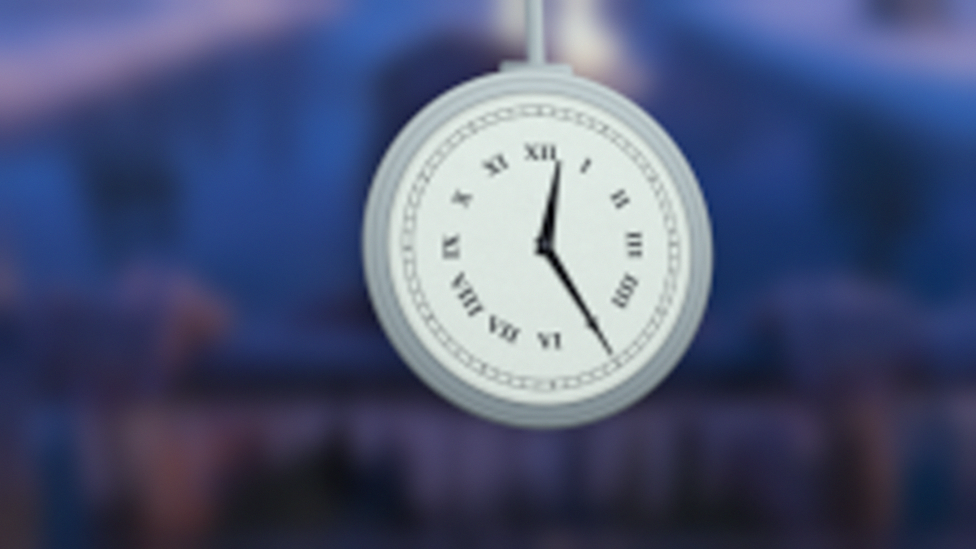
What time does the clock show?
12:25
